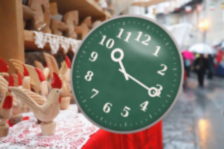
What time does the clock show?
10:16
